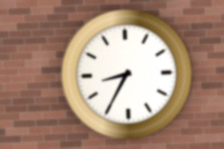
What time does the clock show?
8:35
